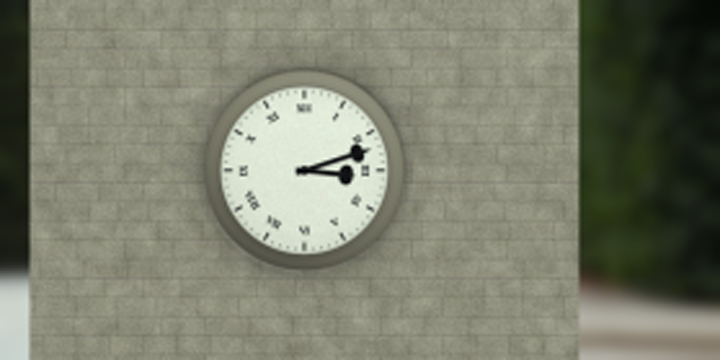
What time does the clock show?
3:12
